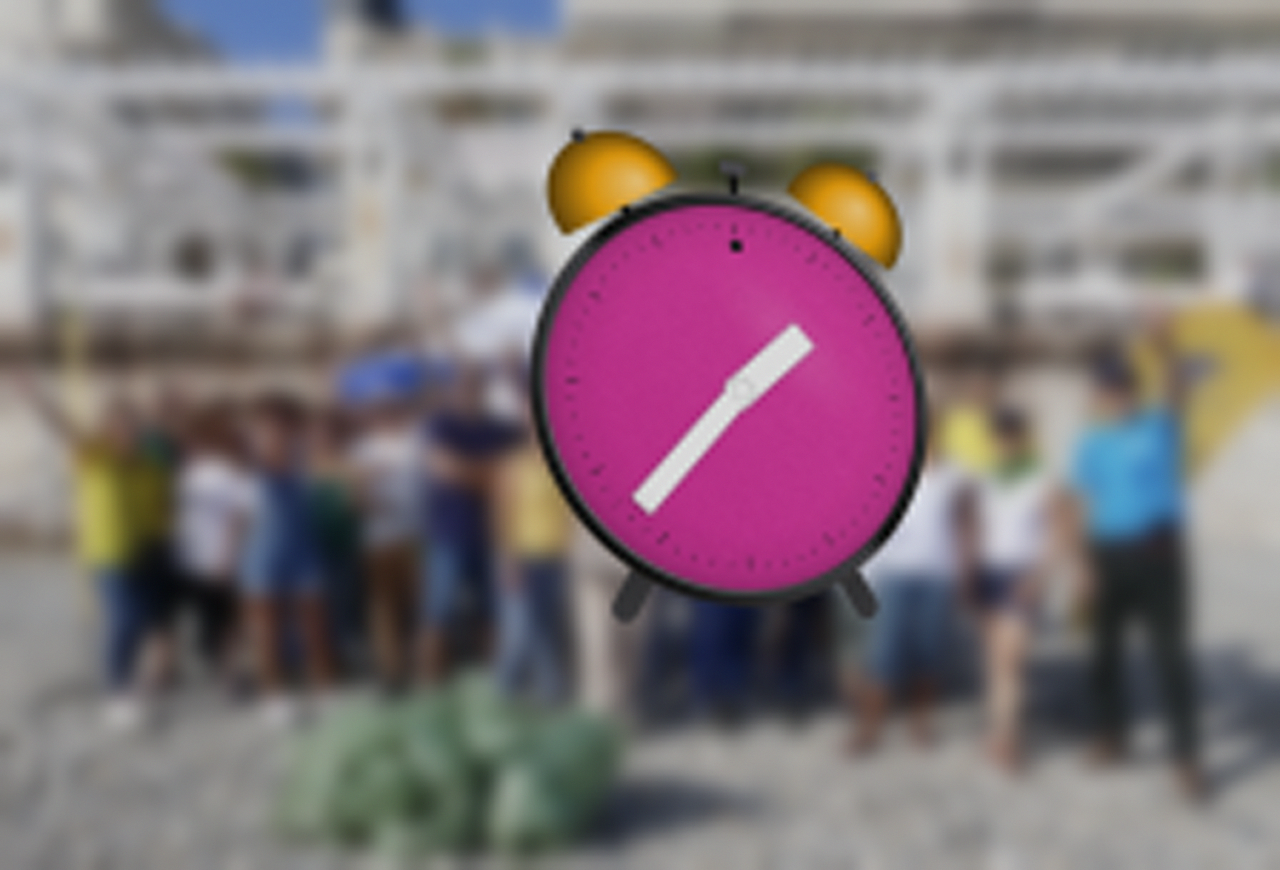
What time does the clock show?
1:37
